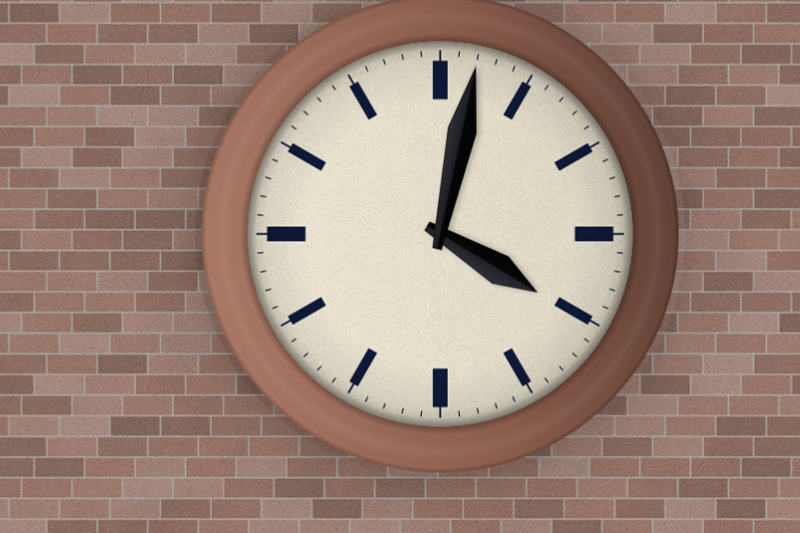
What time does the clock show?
4:02
